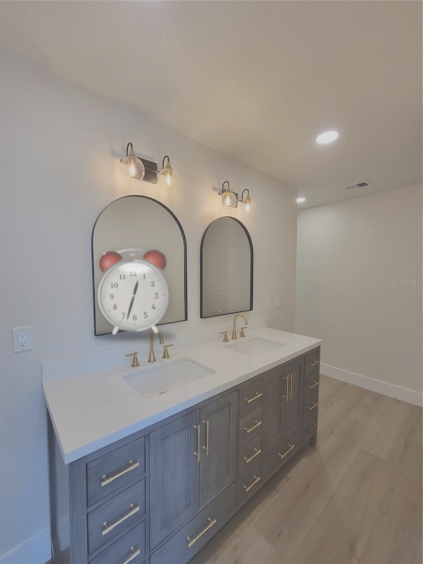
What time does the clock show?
12:33
